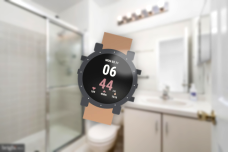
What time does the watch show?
6:44
